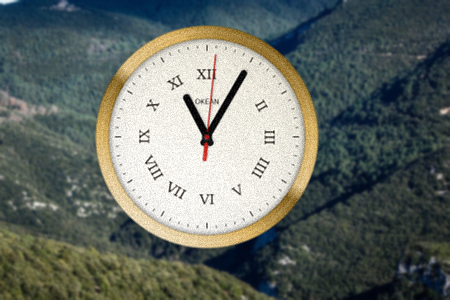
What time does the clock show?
11:05:01
